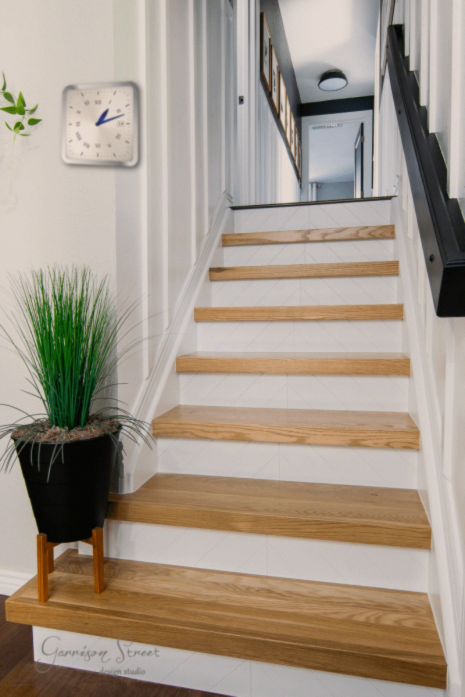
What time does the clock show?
1:12
